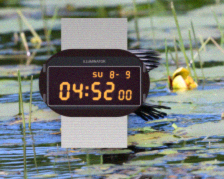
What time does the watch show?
4:52:00
